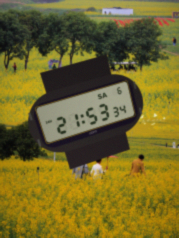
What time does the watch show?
21:53:34
